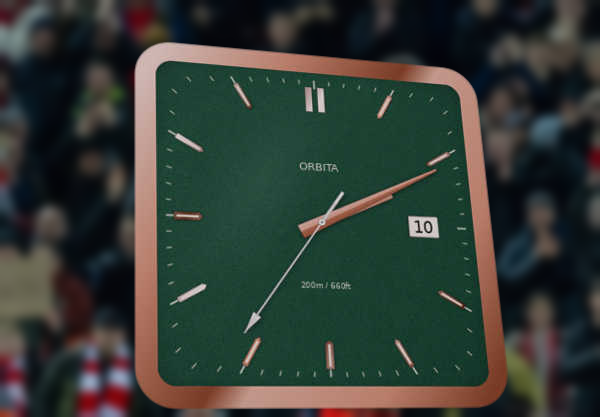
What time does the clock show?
2:10:36
